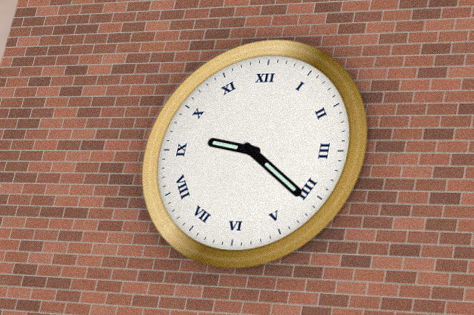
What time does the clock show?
9:21
